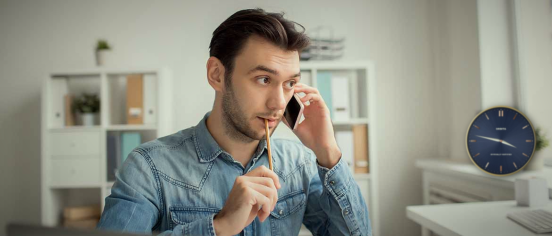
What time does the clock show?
3:47
